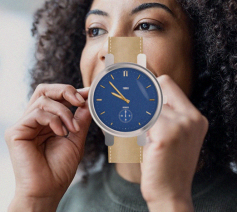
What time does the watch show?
9:53
